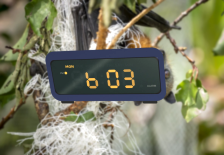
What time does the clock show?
6:03
